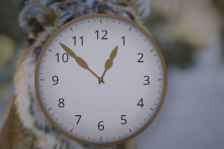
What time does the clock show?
12:52
